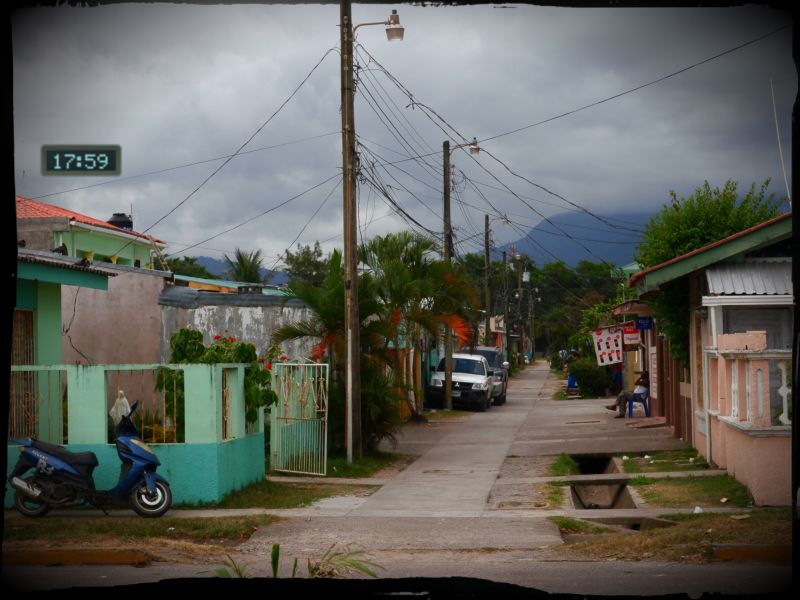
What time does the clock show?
17:59
